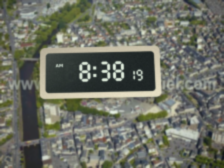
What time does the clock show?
8:38:19
